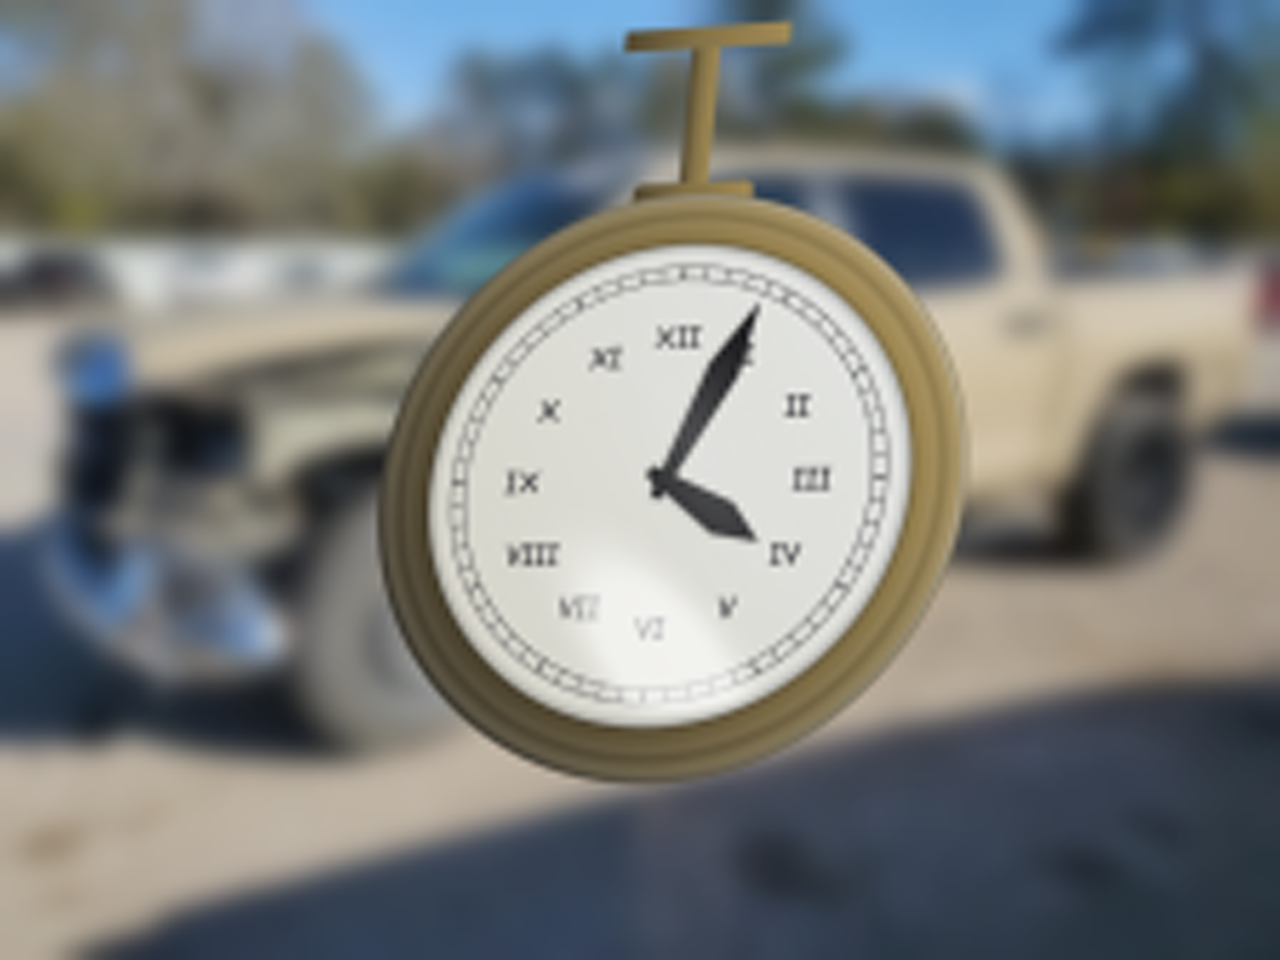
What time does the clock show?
4:04
